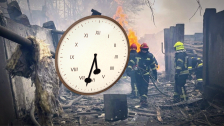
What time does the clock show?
5:32
